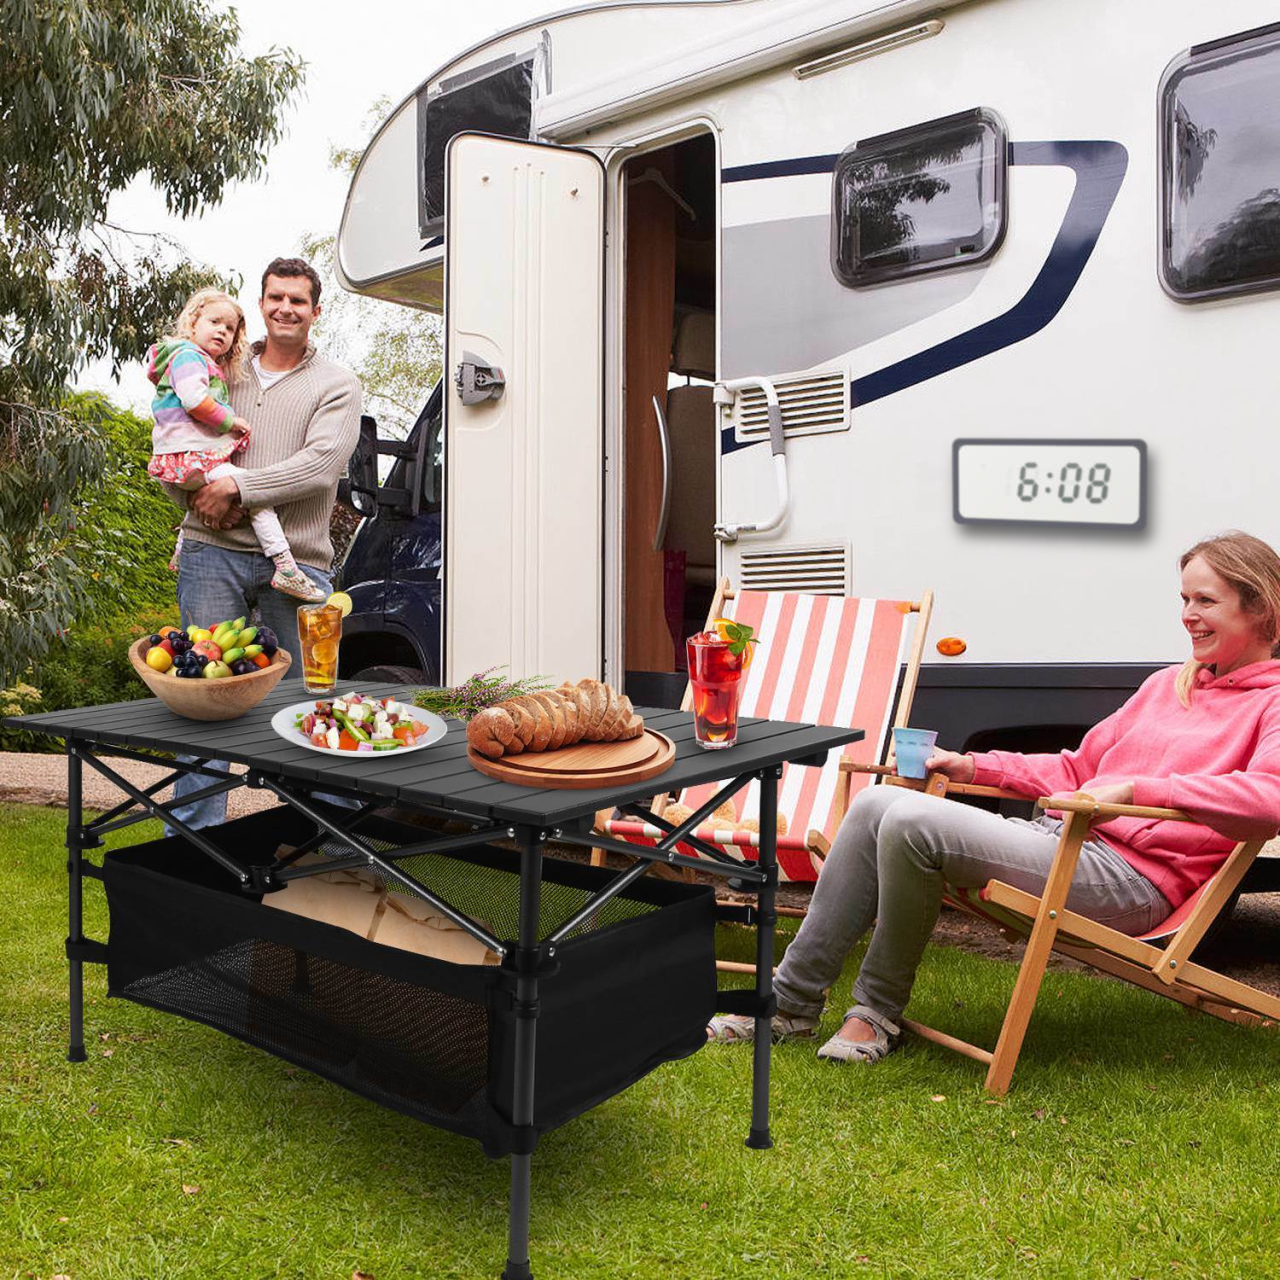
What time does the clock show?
6:08
